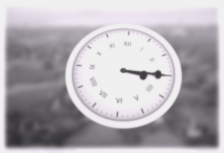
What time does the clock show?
3:15
